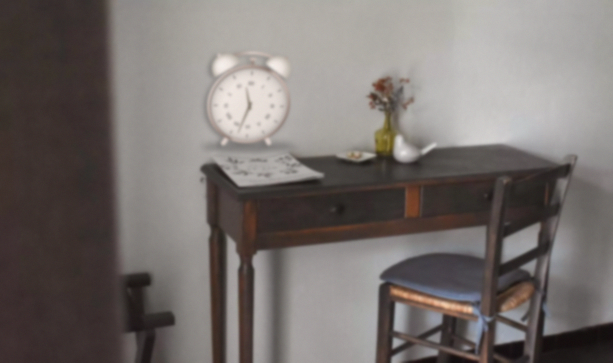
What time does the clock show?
11:33
